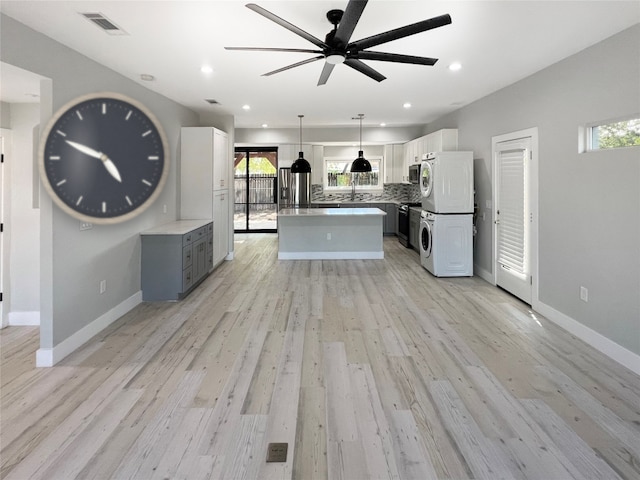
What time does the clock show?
4:49
